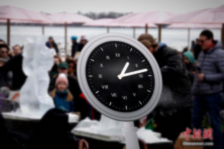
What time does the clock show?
1:13
